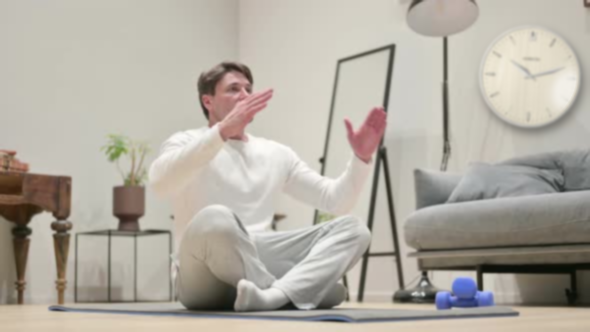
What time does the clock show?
10:12
